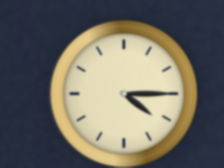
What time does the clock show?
4:15
